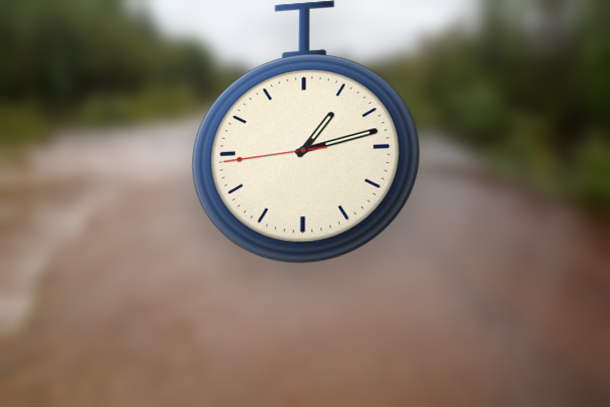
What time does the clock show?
1:12:44
